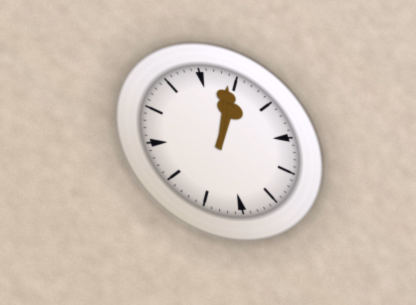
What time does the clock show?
1:04
